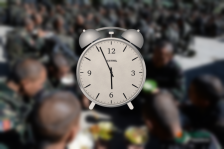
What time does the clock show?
5:56
